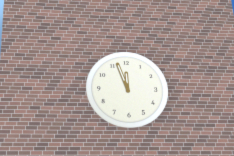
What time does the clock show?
11:57
